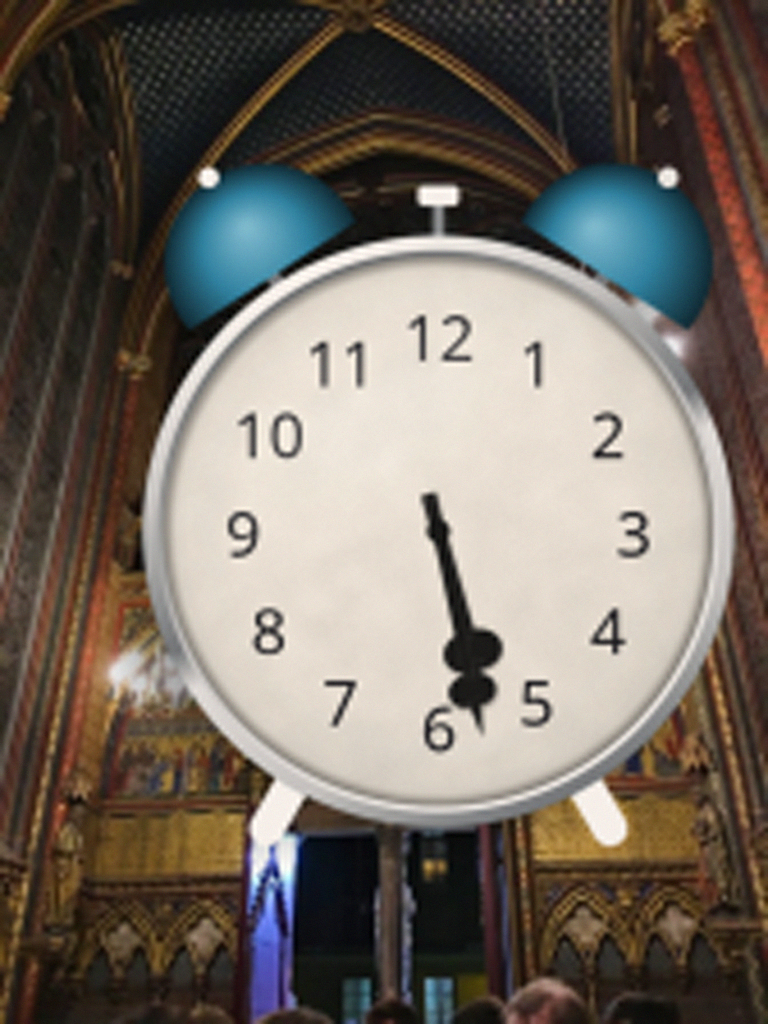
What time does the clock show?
5:28
